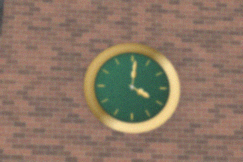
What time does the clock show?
4:01
